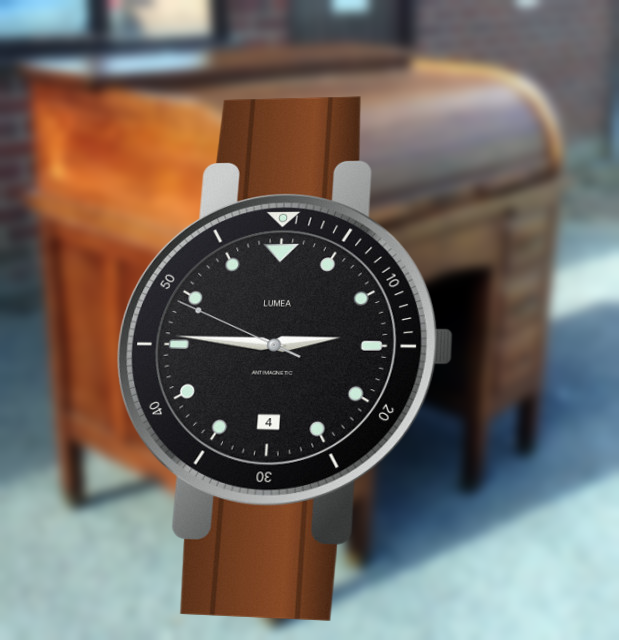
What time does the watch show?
2:45:49
